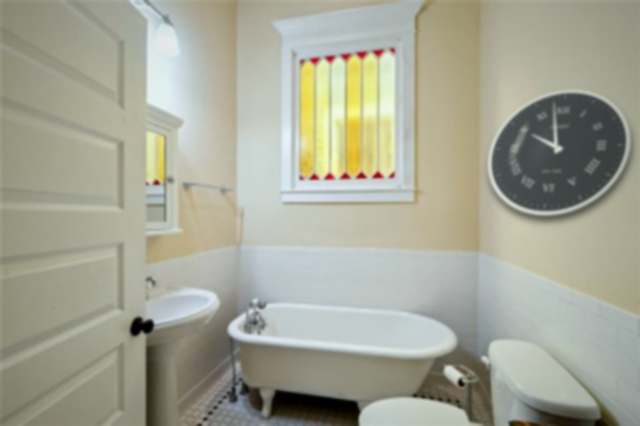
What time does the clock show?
9:58
